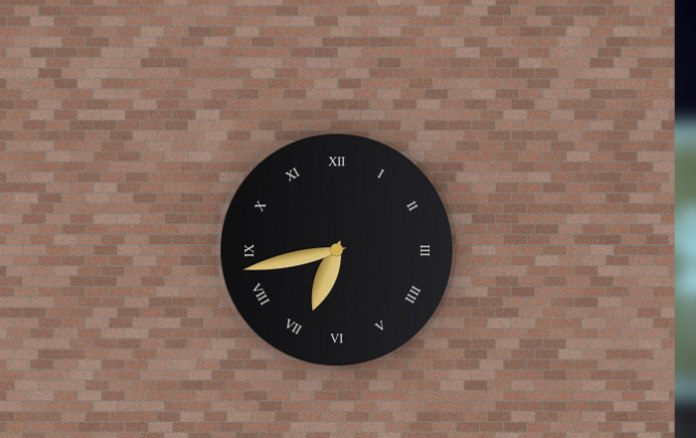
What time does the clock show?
6:43
